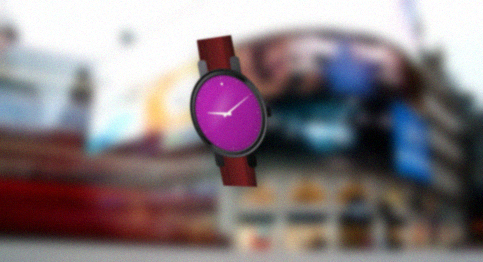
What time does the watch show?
9:10
